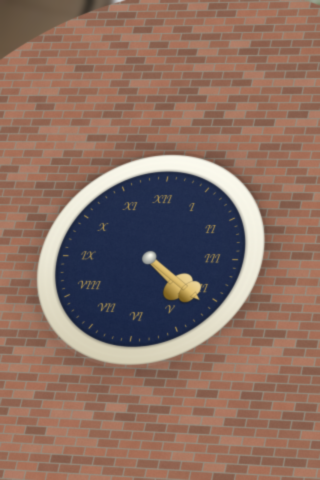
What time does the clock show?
4:21
